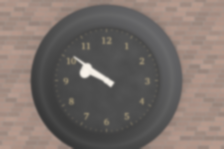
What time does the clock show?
9:51
